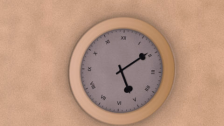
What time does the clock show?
5:09
